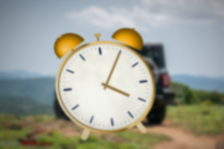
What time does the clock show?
4:05
